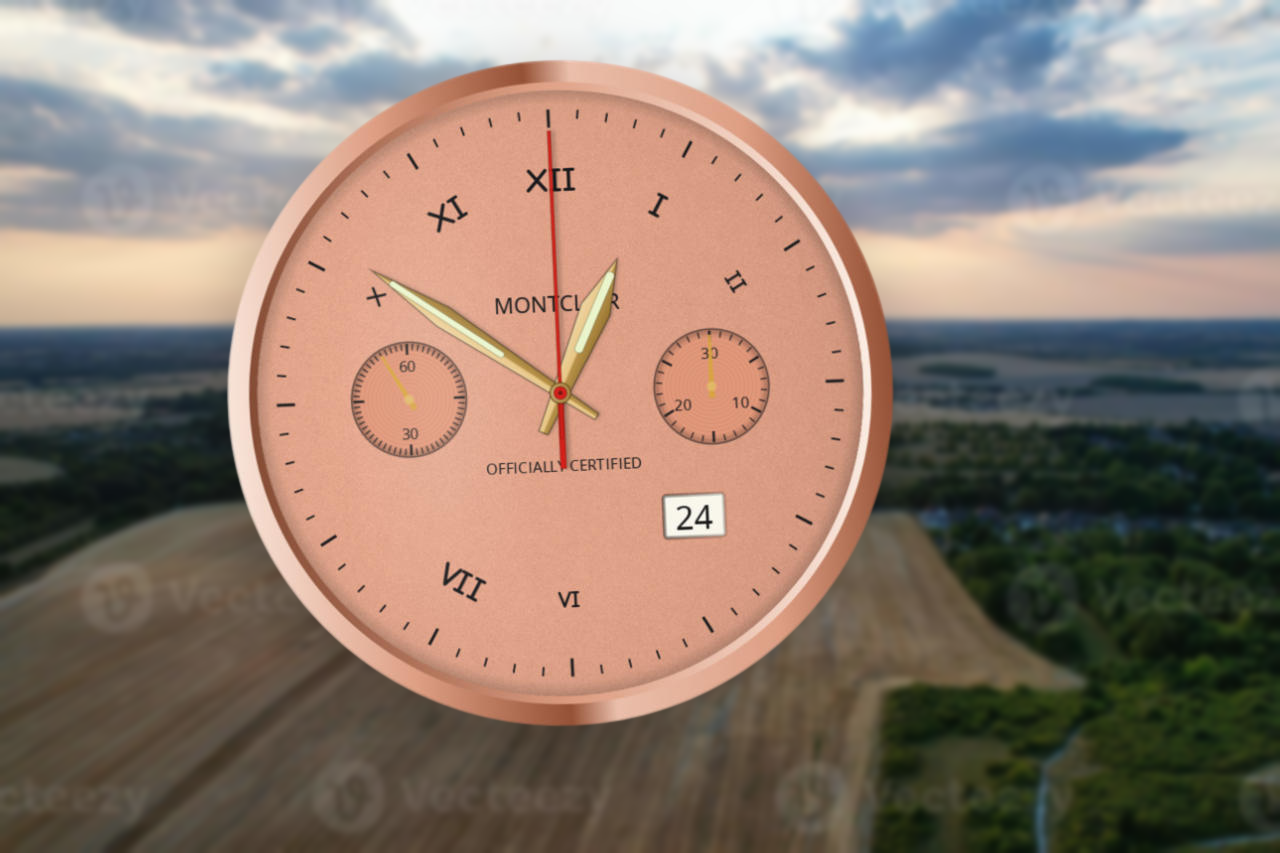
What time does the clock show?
12:50:55
